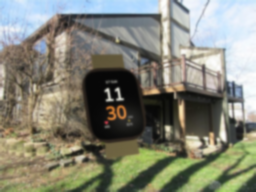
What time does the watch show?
11:30
